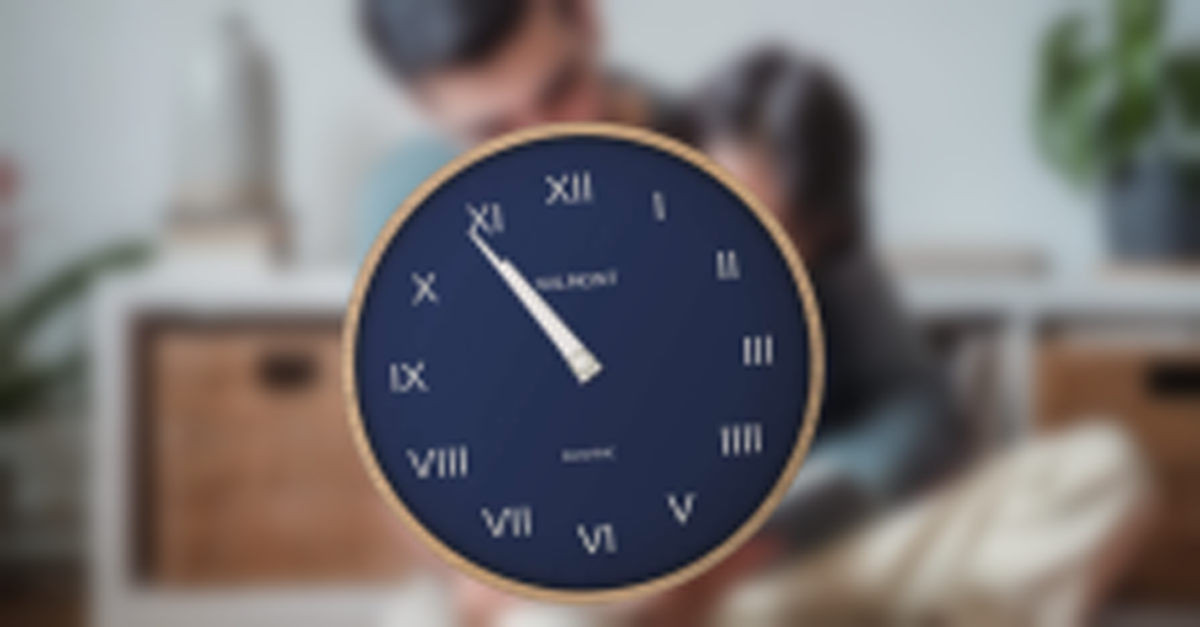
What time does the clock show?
10:54
